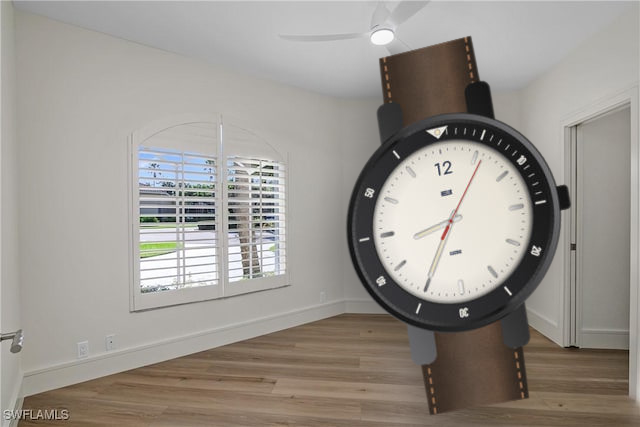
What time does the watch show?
8:35:06
